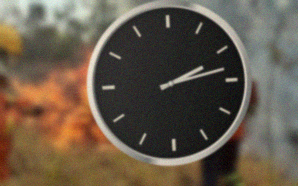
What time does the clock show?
2:13
